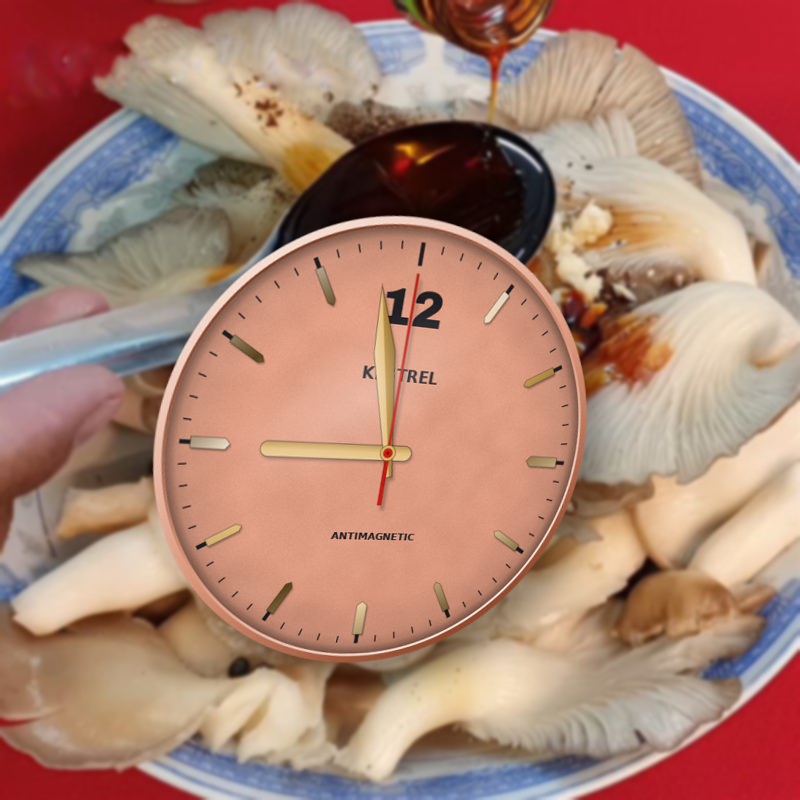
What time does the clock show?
8:58:00
